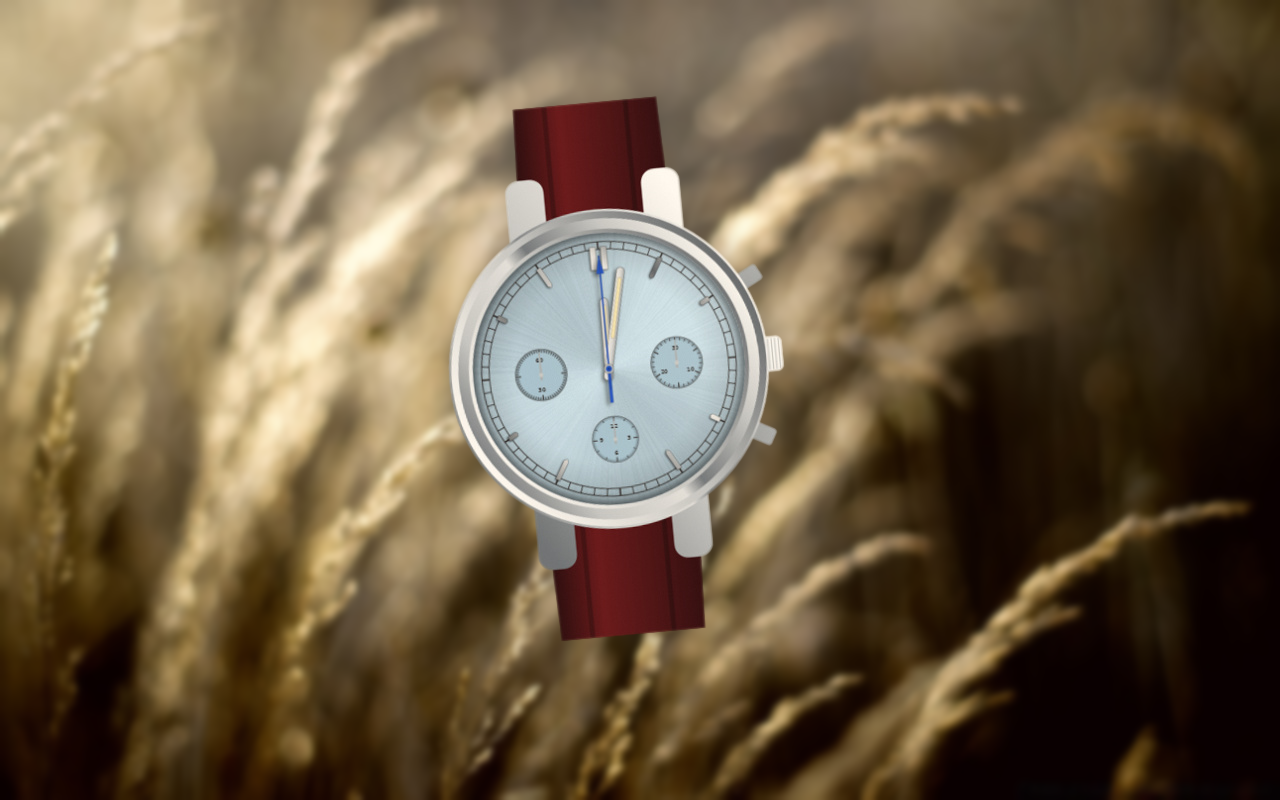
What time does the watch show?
12:02
